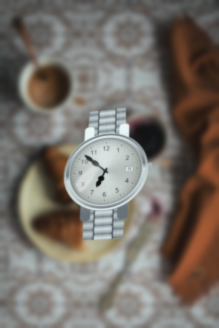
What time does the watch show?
6:52
